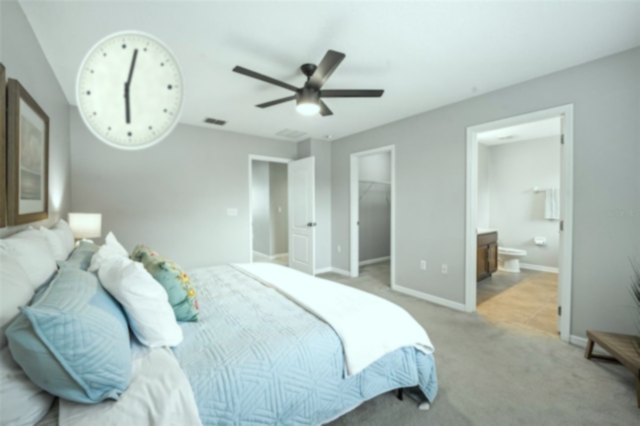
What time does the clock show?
6:03
